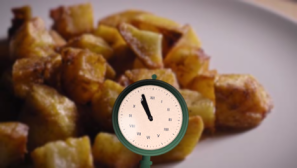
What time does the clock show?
10:56
